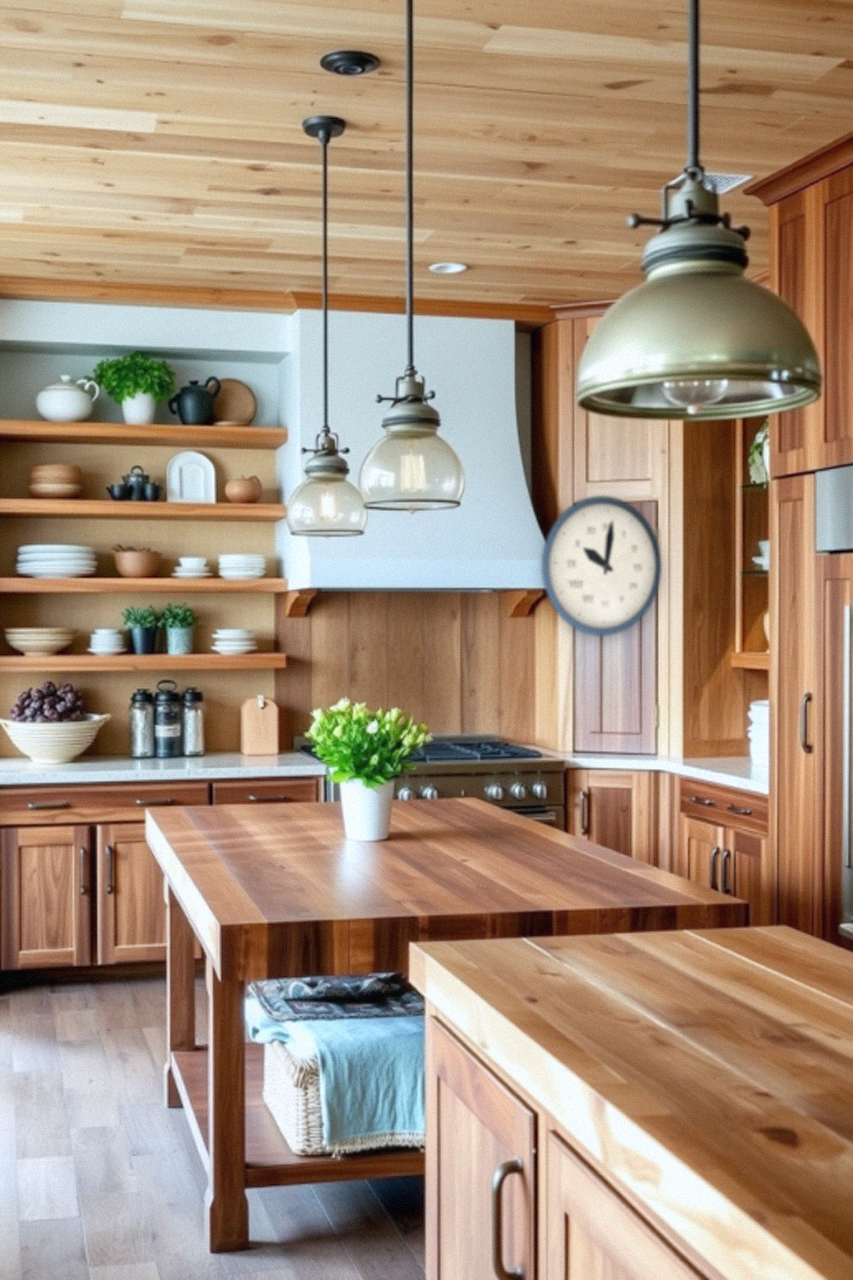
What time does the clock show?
10:01
